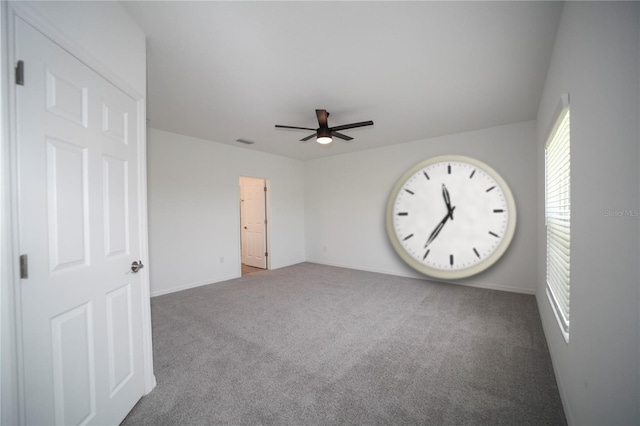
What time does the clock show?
11:36
